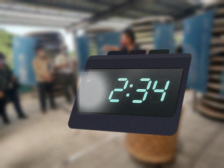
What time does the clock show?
2:34
